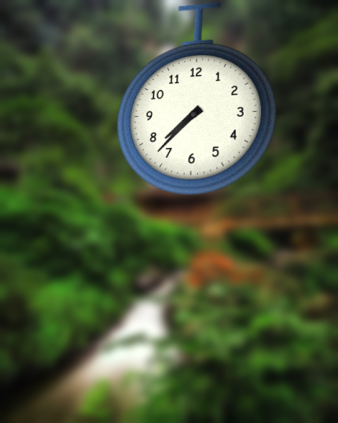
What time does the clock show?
7:37
